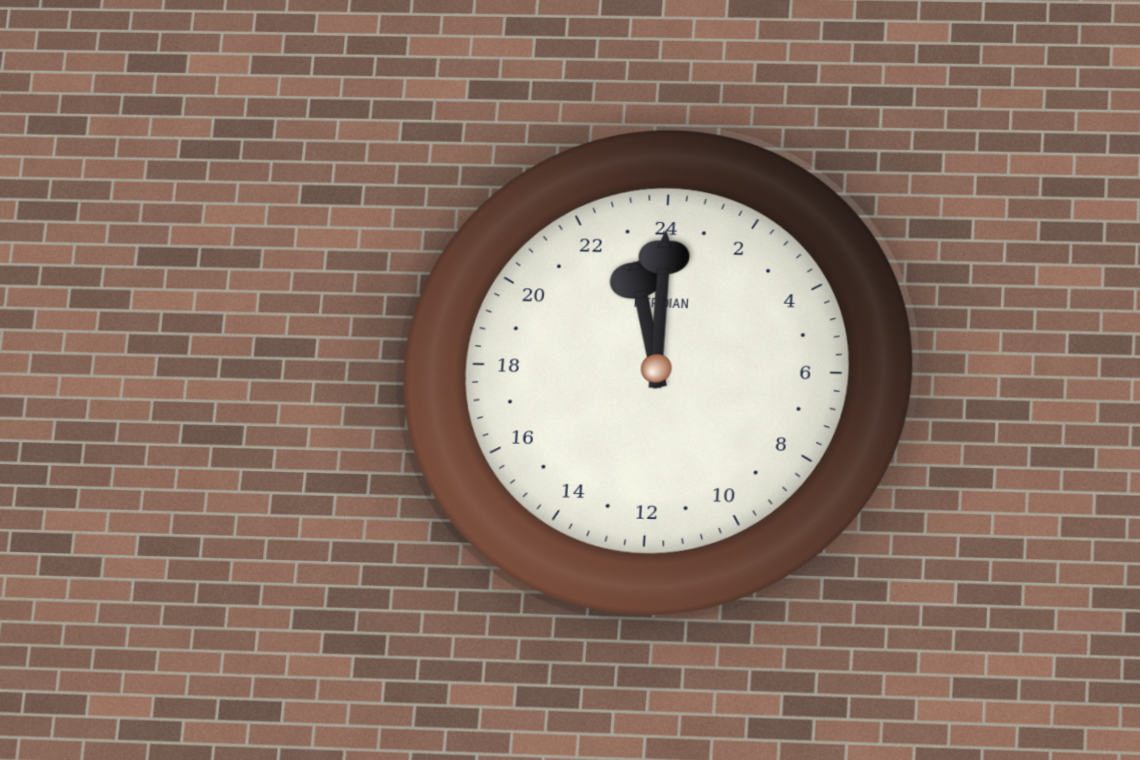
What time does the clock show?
23:00
